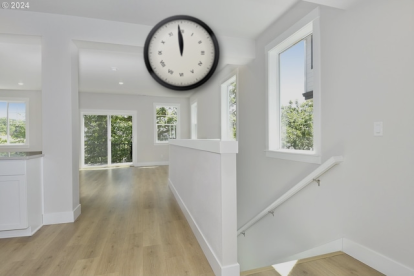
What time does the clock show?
11:59
